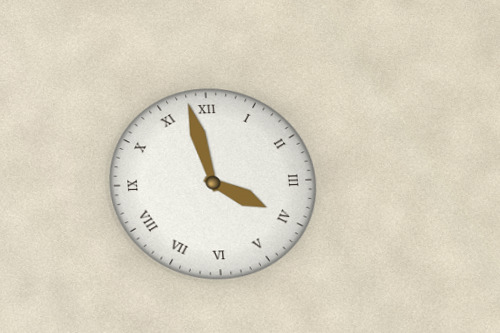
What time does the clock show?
3:58
